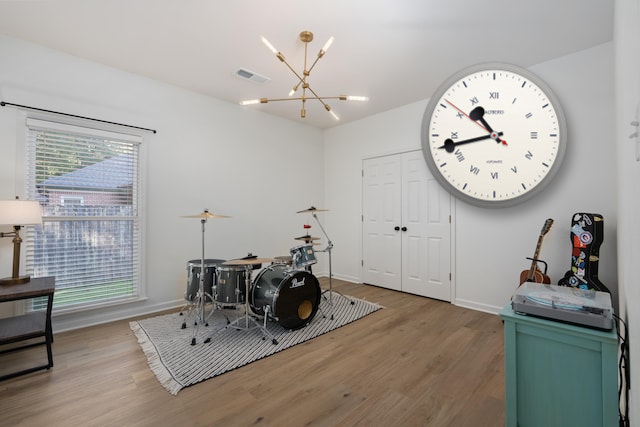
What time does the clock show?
10:42:51
